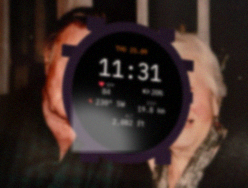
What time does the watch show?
11:31
